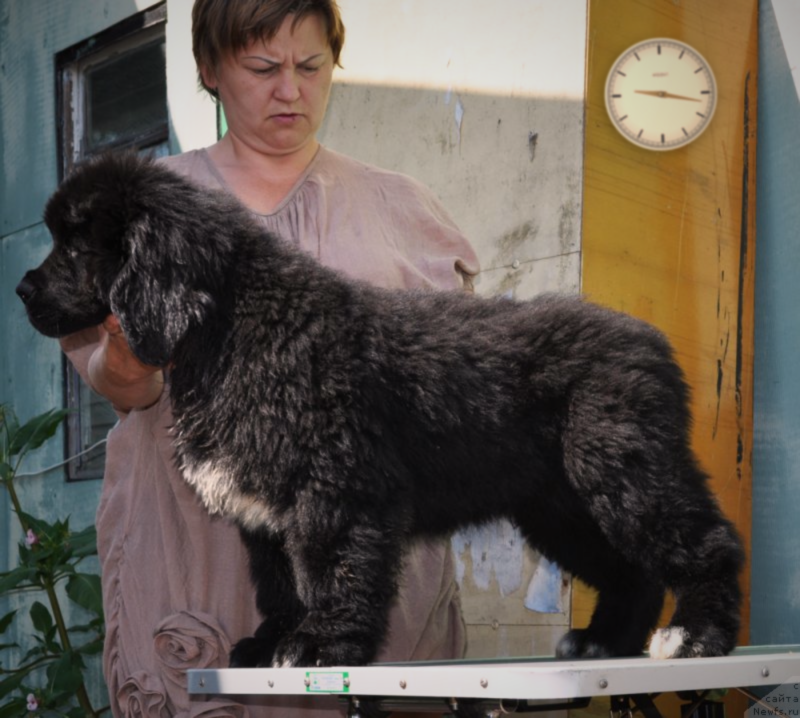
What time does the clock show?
9:17
